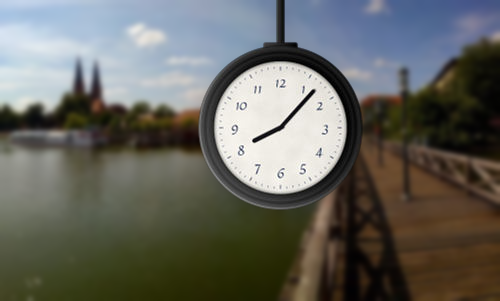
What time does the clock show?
8:07
